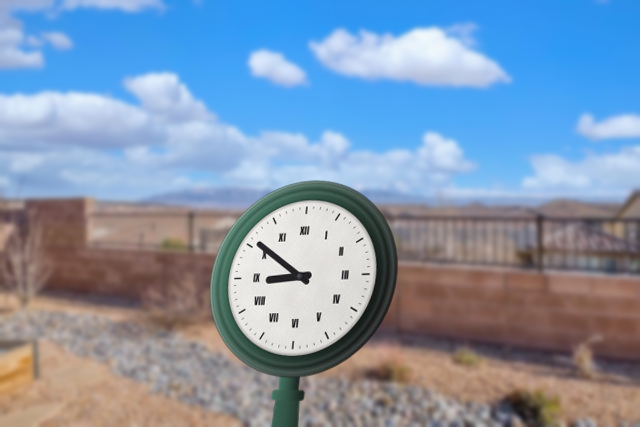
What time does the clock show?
8:51
